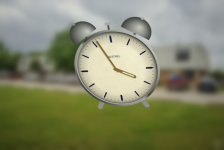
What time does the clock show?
3:56
